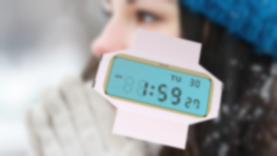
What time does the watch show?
1:59:27
